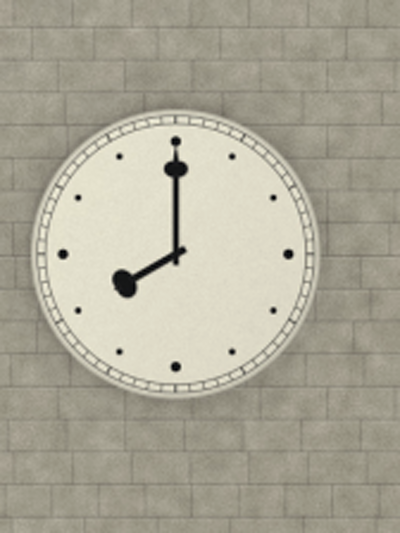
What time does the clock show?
8:00
